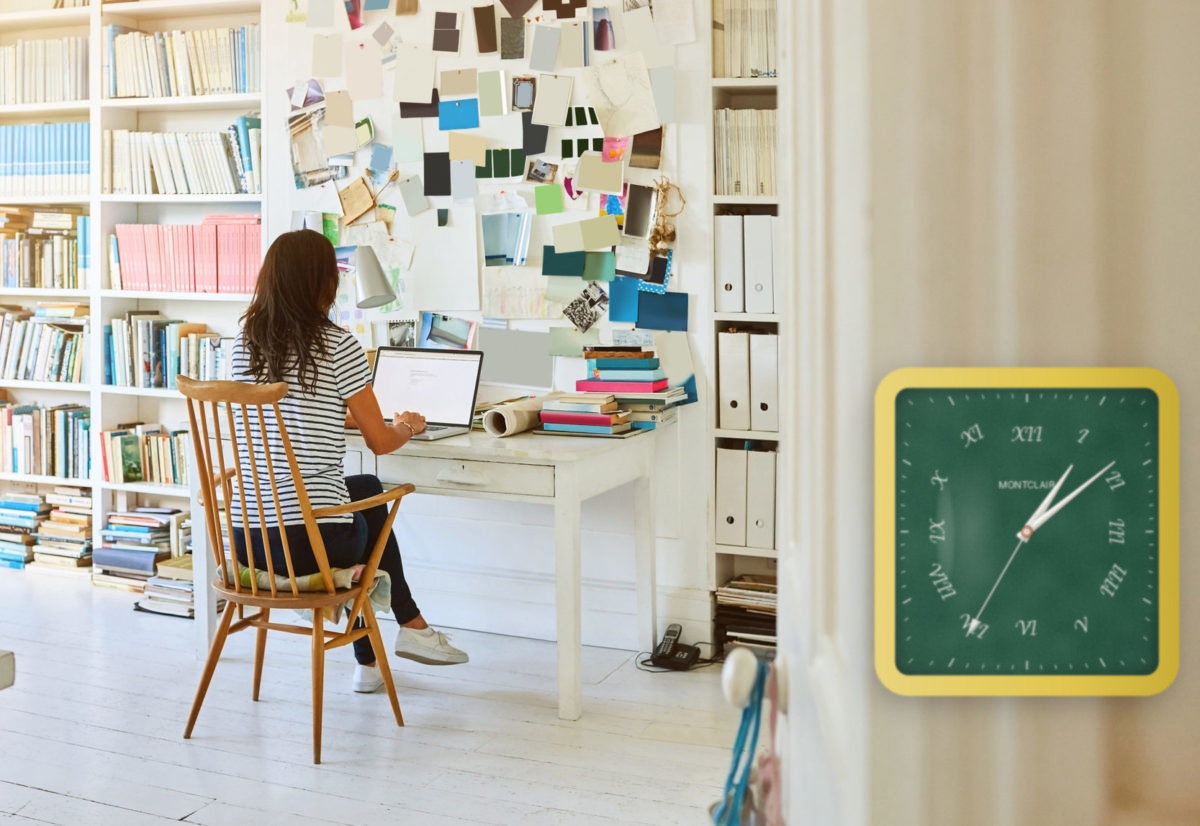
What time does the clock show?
1:08:35
